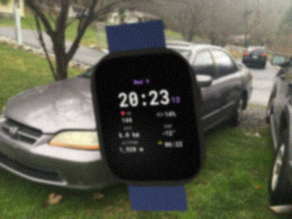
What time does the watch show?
20:23
